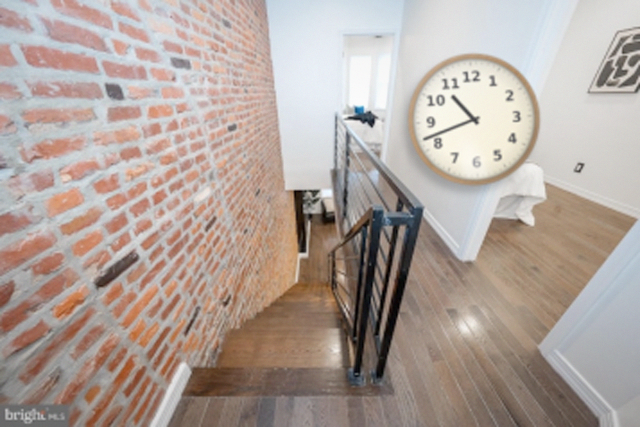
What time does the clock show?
10:42
